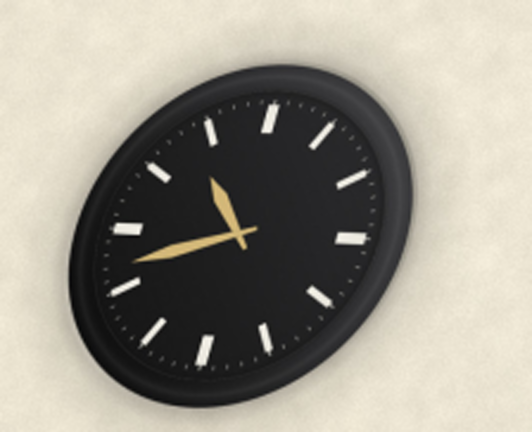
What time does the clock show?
10:42
